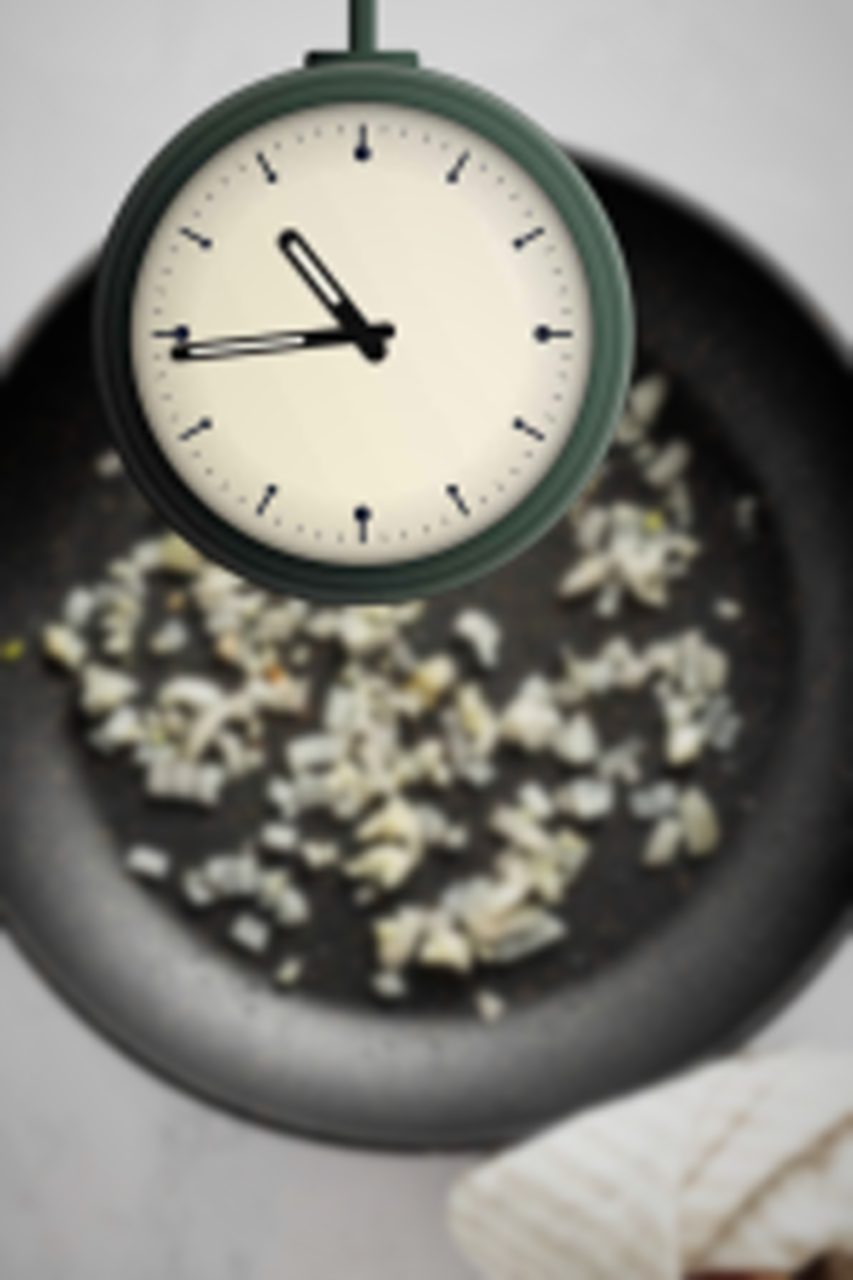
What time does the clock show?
10:44
